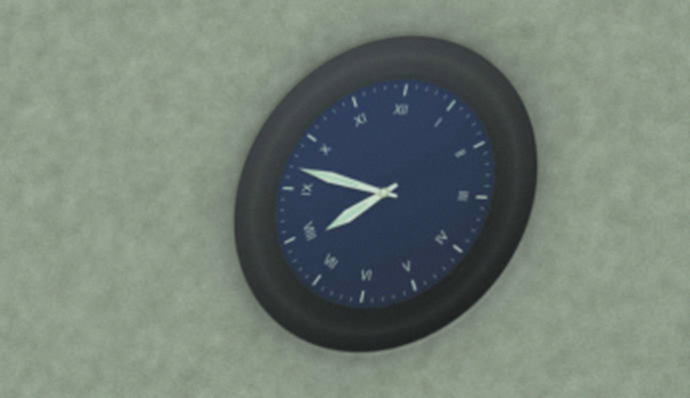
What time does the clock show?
7:47
